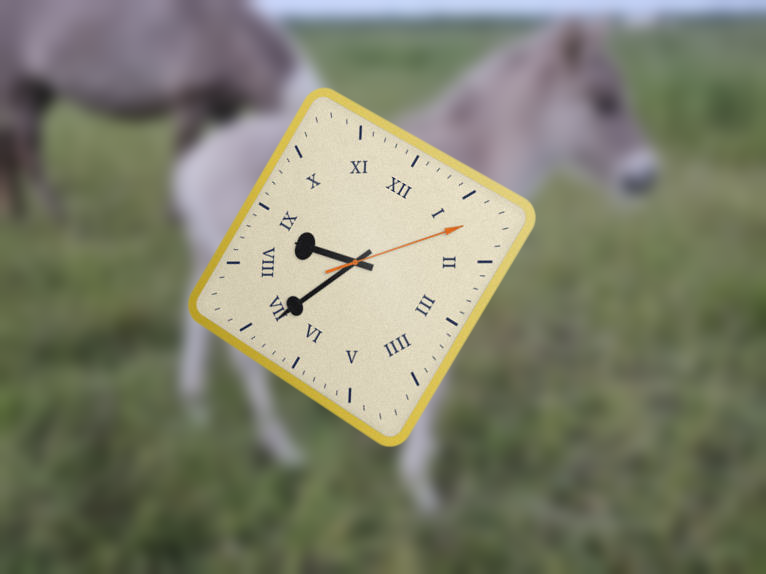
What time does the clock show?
8:34:07
